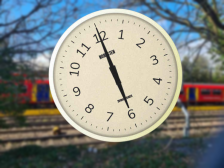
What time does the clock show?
6:00
